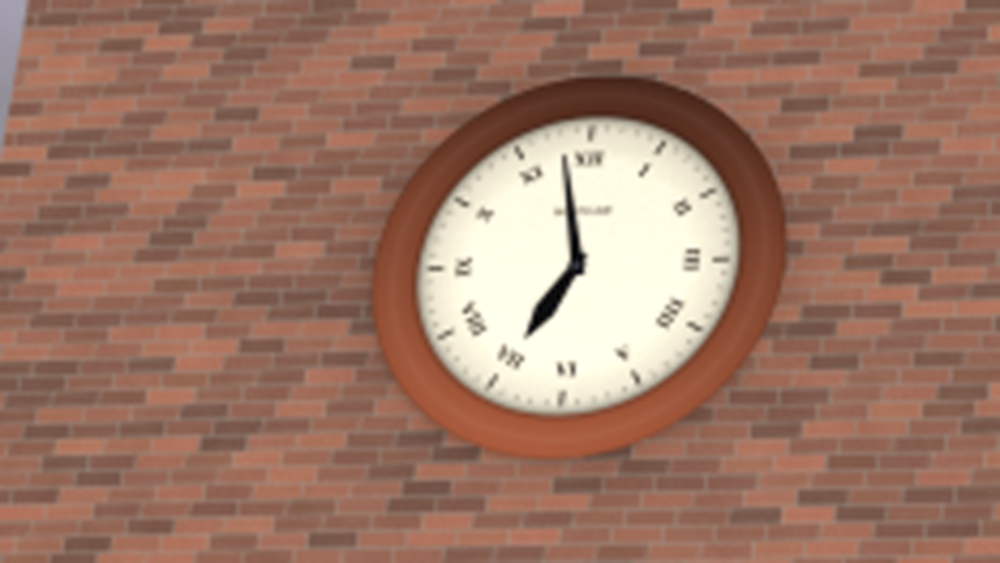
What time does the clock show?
6:58
